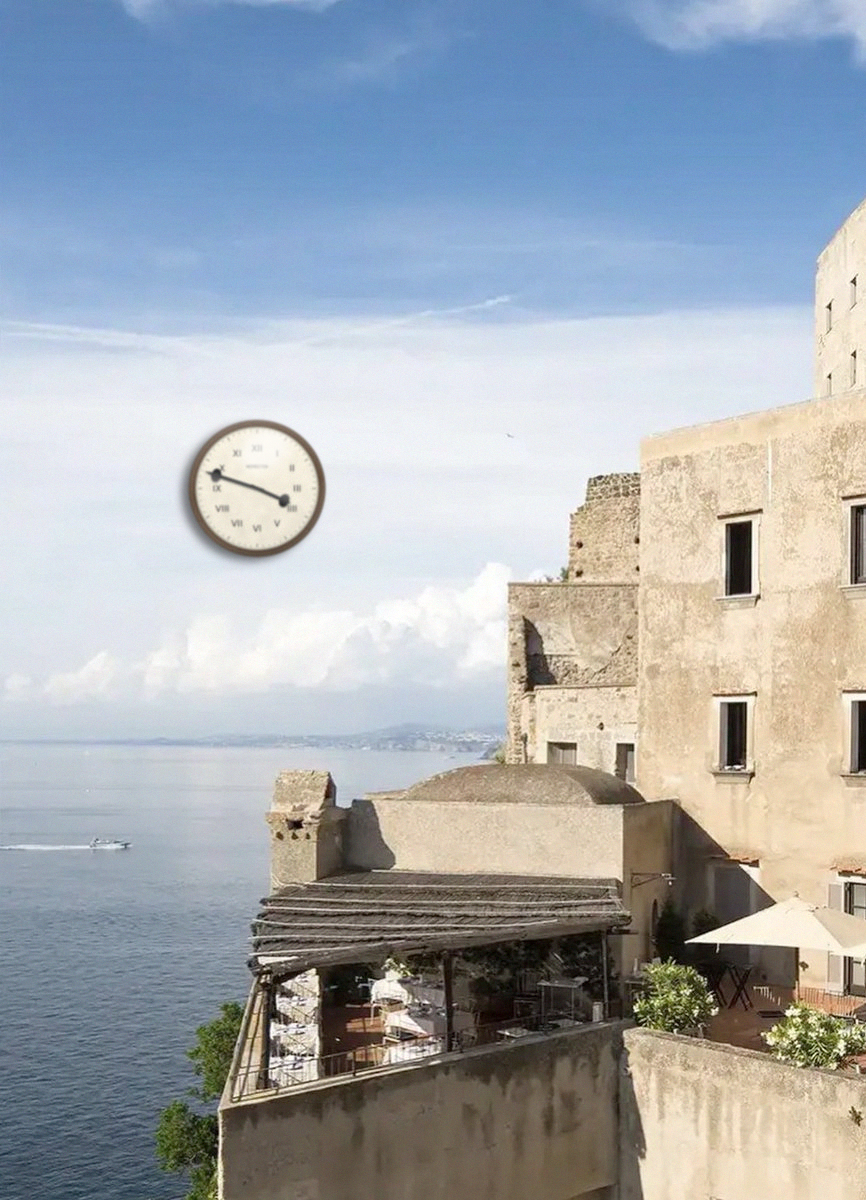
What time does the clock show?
3:48
